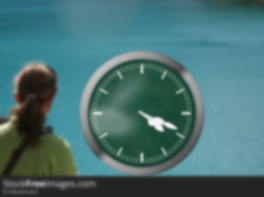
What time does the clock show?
4:19
